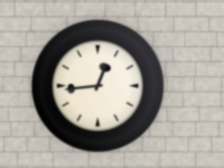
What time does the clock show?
12:44
